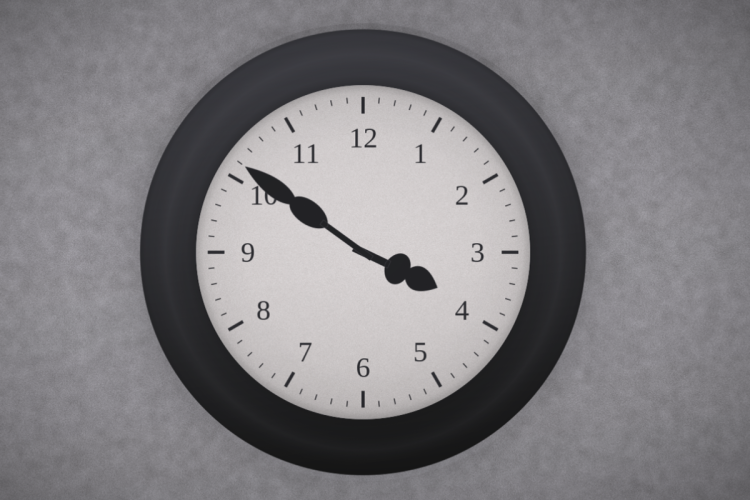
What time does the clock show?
3:51
